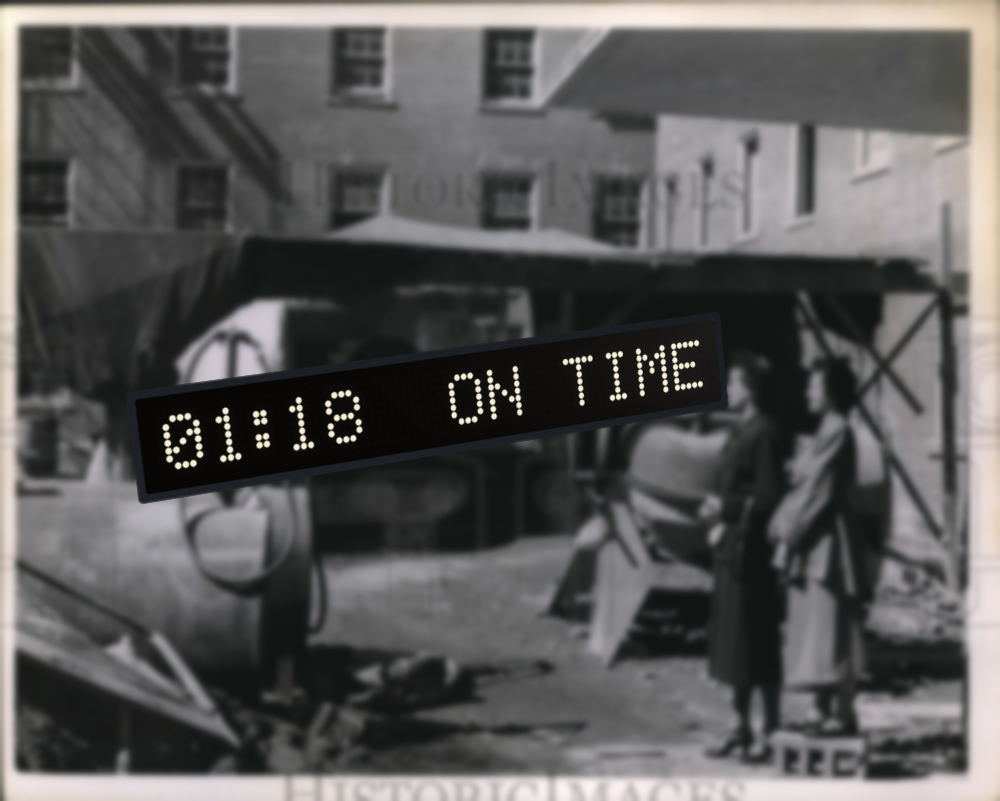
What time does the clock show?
1:18
